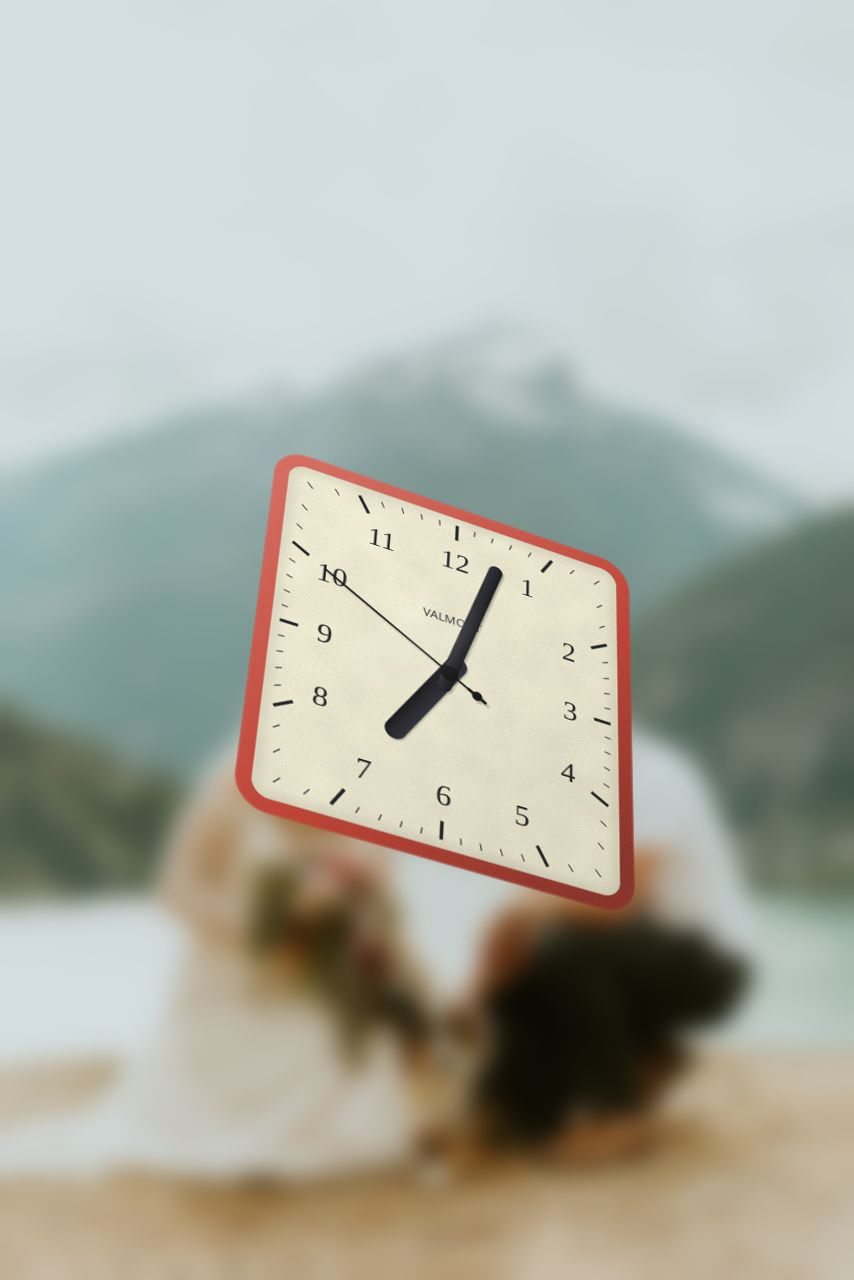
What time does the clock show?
7:02:50
